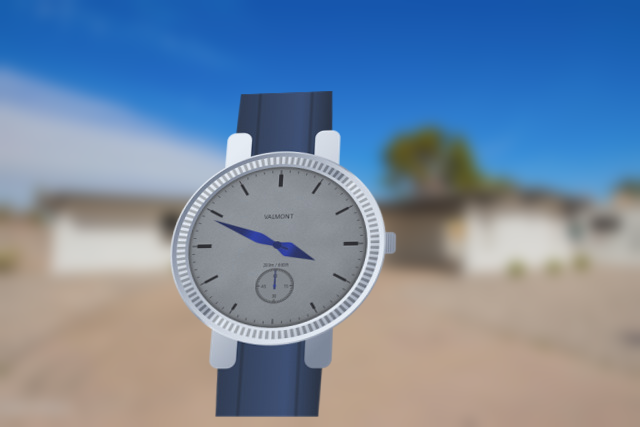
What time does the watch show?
3:49
